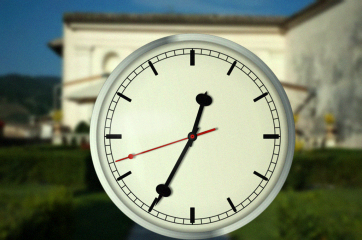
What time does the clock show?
12:34:42
